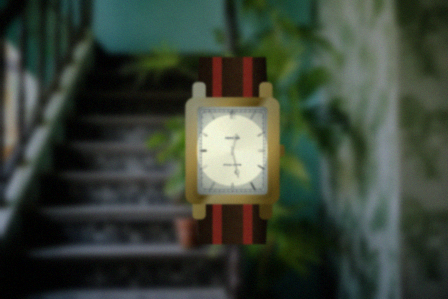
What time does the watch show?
12:28
